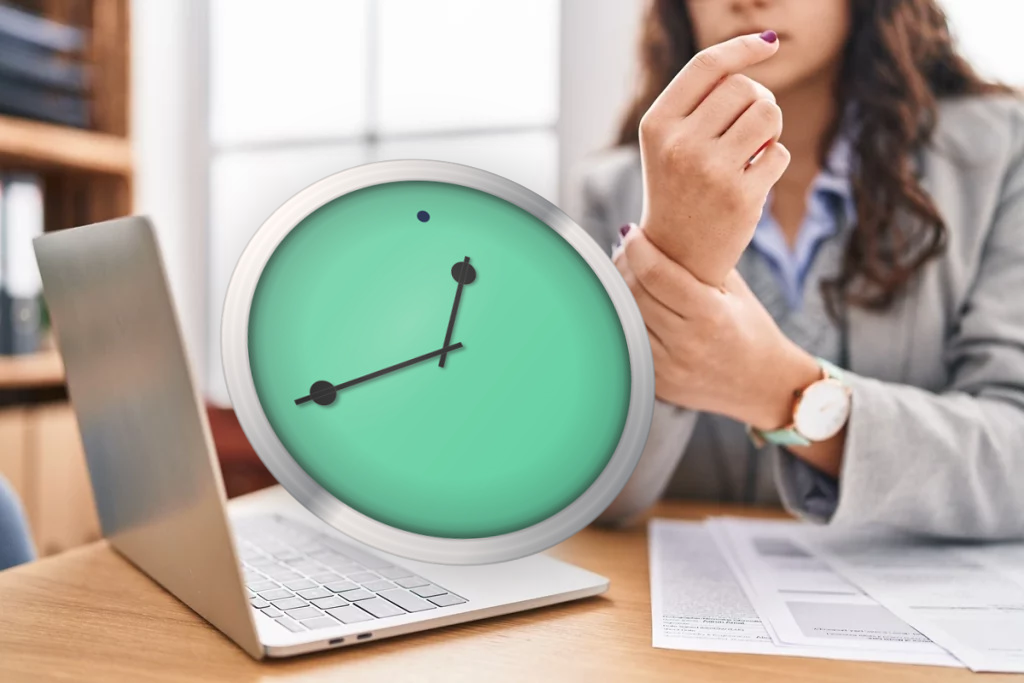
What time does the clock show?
12:42
